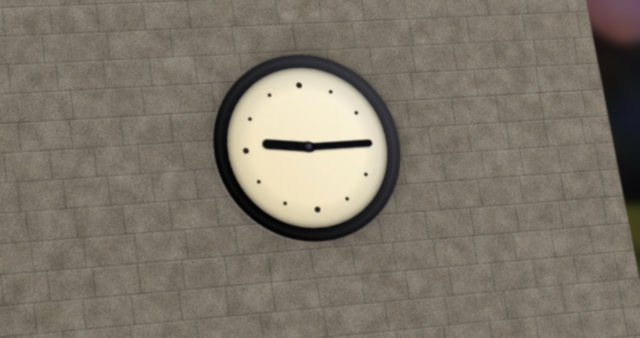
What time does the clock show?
9:15
